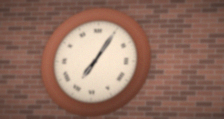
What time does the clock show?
7:05
